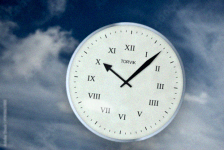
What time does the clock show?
10:07
